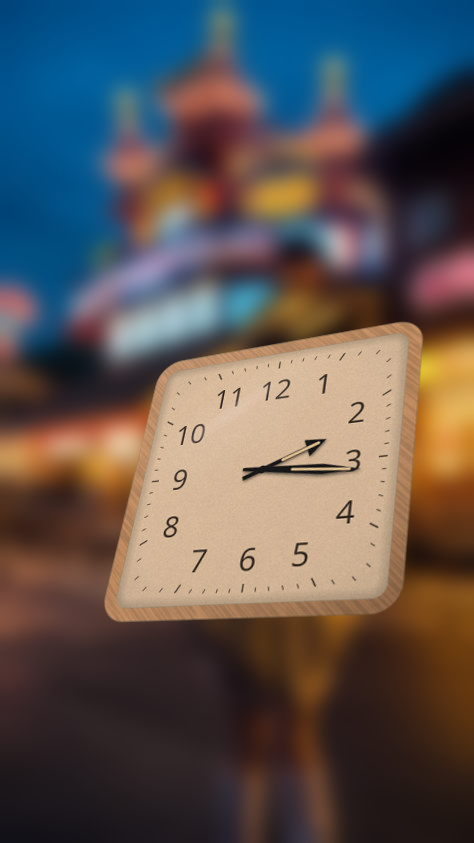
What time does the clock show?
2:16
